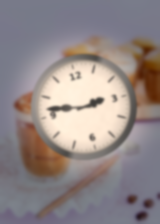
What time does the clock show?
2:47
